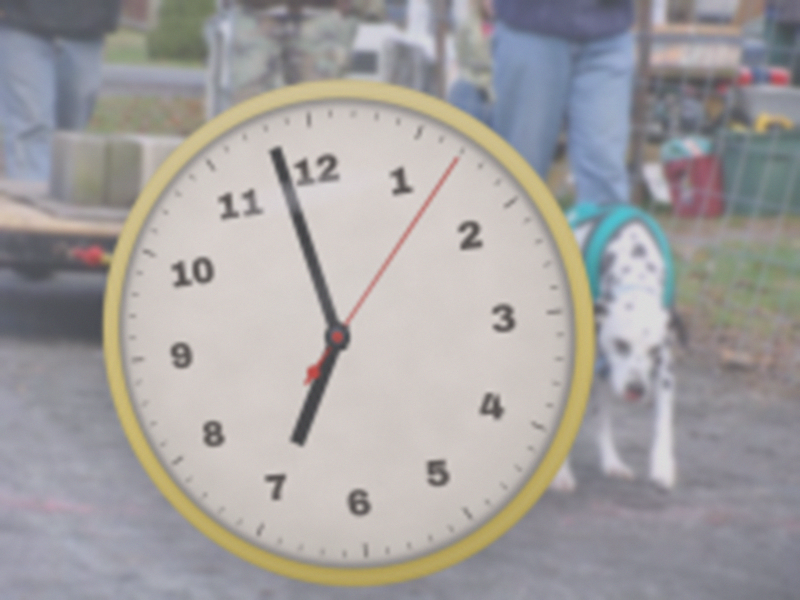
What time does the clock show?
6:58:07
